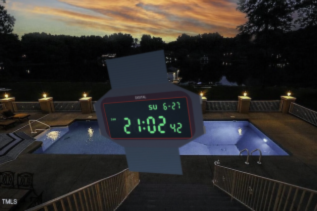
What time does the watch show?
21:02:42
